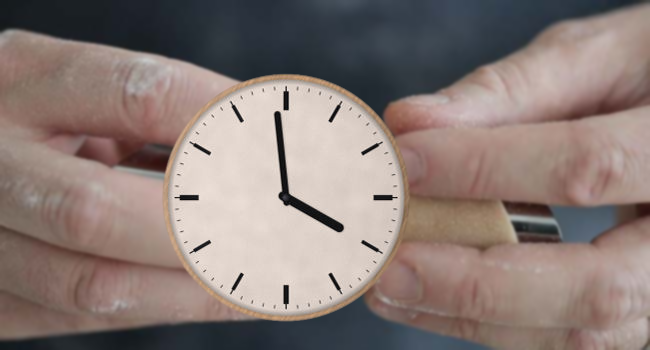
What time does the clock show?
3:59
